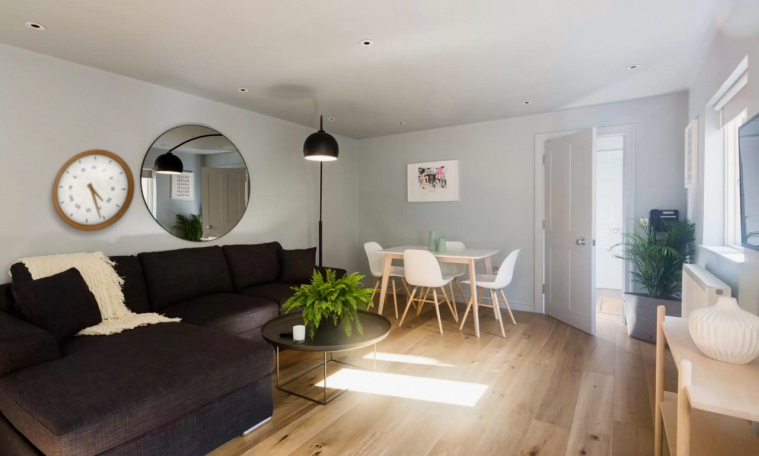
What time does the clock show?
4:26
